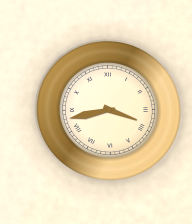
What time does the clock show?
3:43
